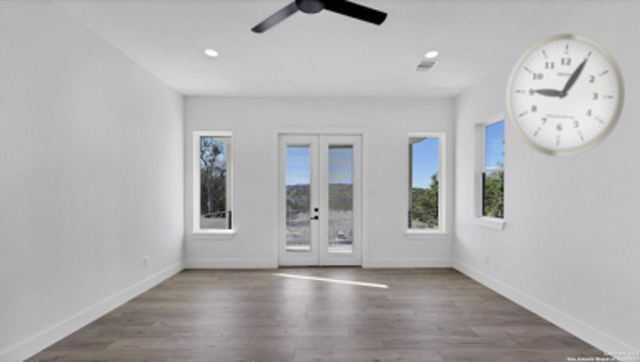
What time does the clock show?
9:05
